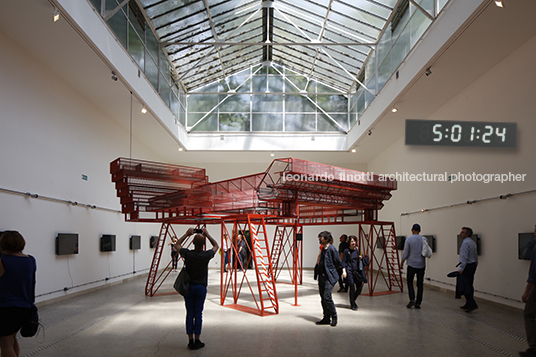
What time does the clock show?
5:01:24
